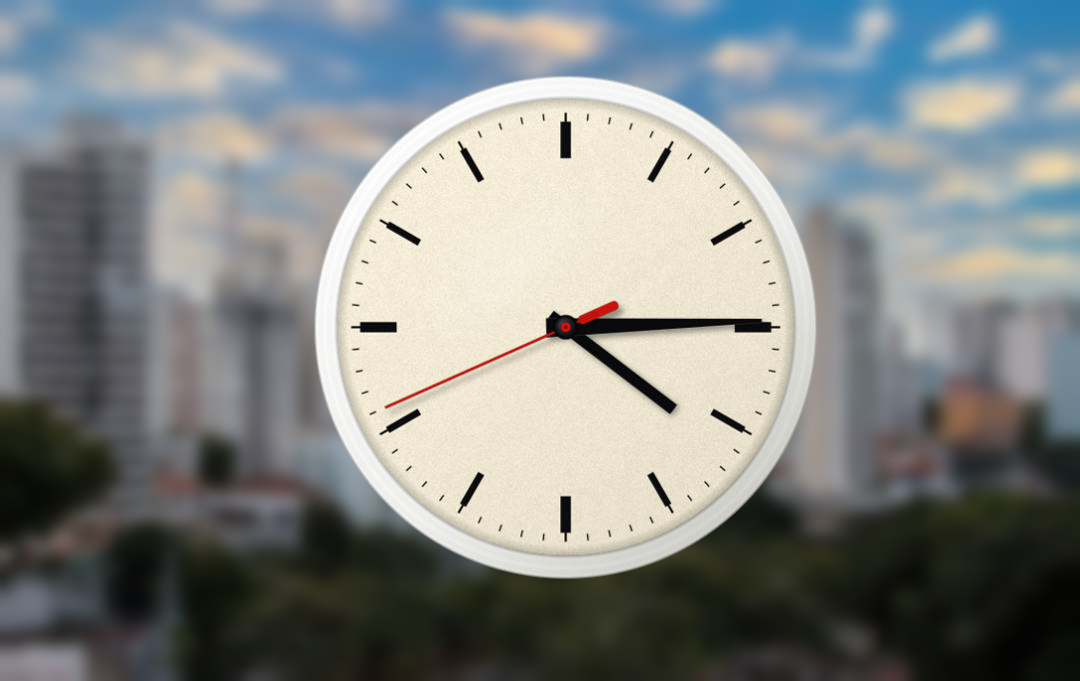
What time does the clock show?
4:14:41
